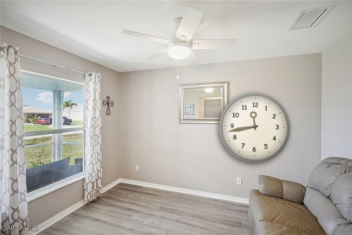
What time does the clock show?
11:43
